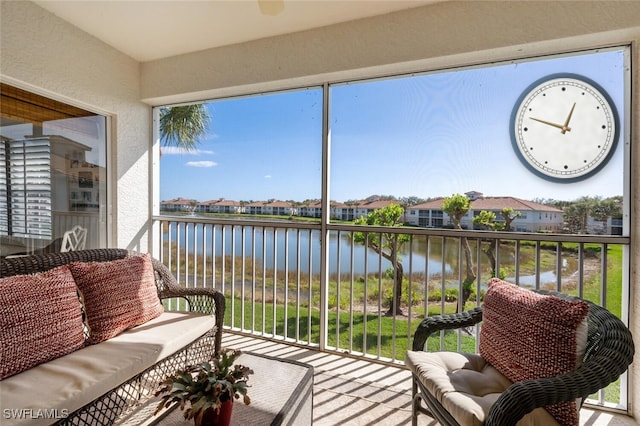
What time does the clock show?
12:48
